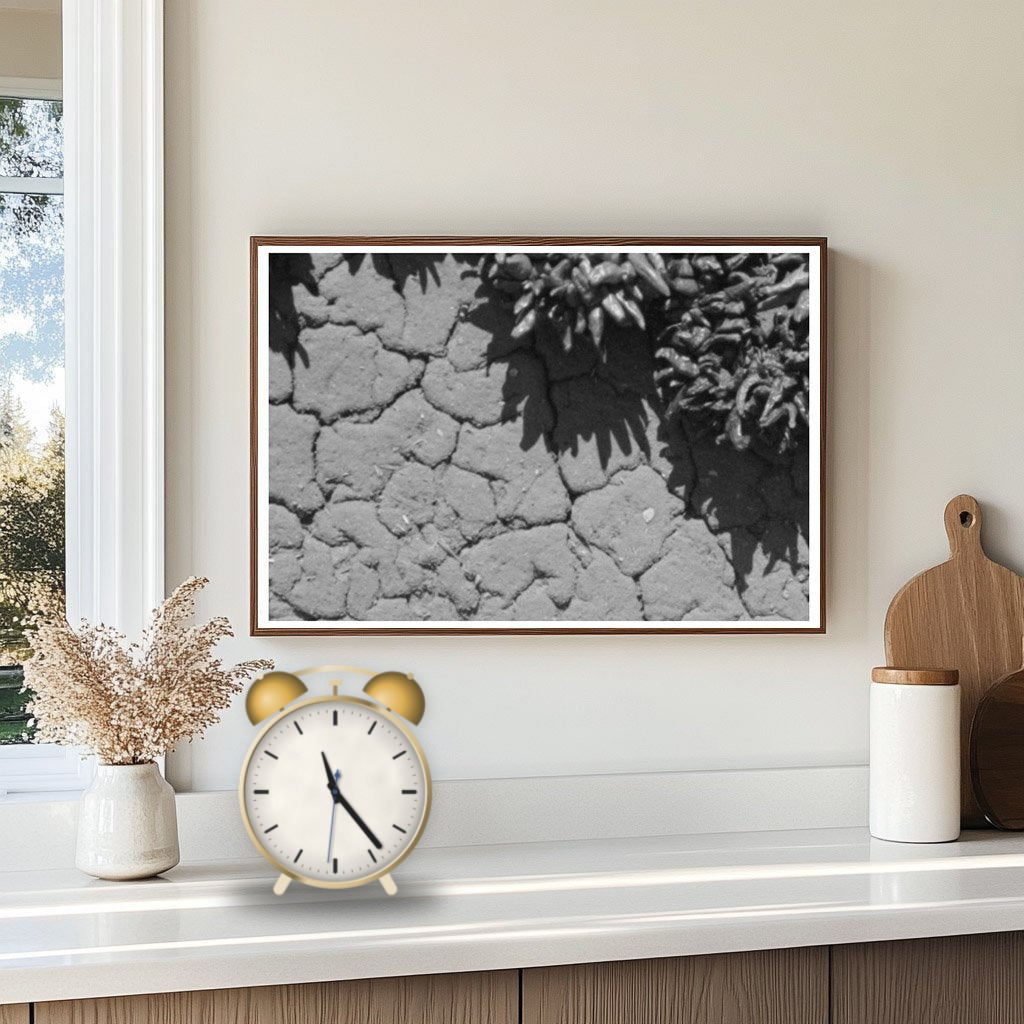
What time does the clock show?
11:23:31
